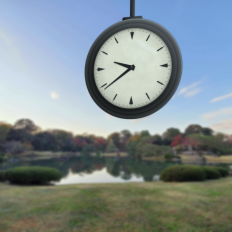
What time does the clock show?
9:39
